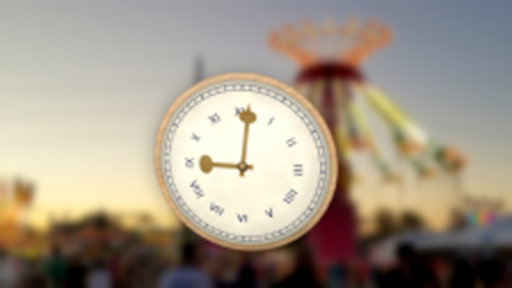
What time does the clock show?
9:01
